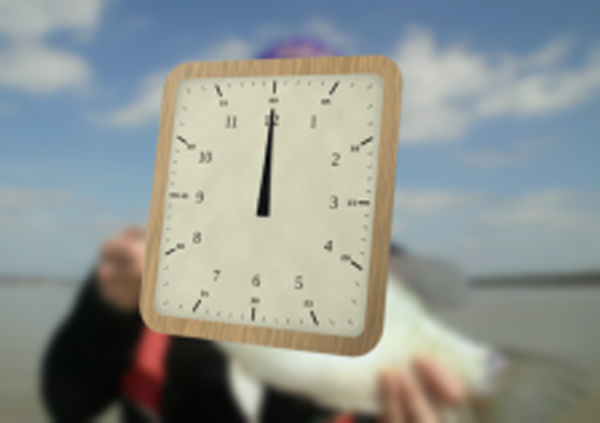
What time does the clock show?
12:00
